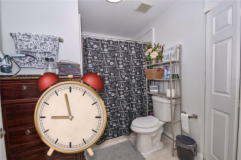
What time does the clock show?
8:58
